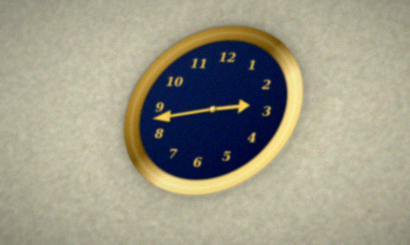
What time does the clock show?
2:43
